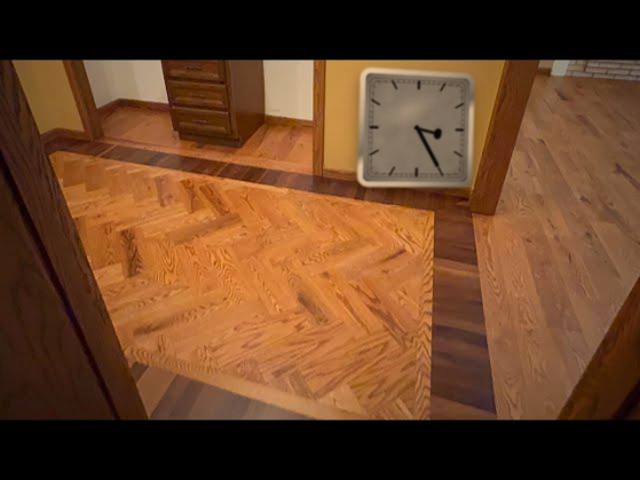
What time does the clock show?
3:25
